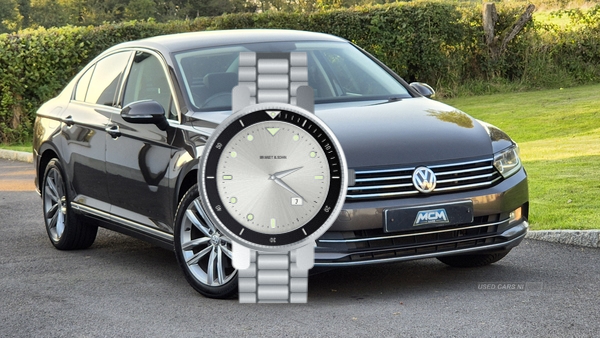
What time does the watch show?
2:21
